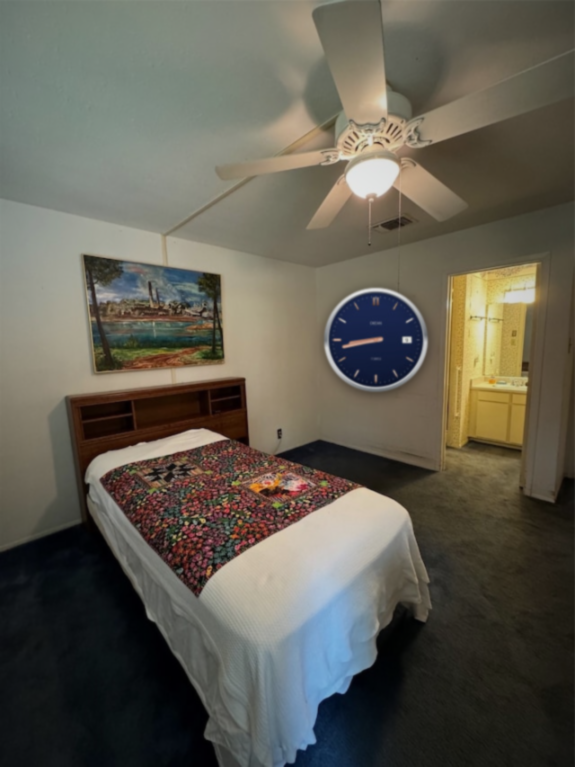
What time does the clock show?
8:43
